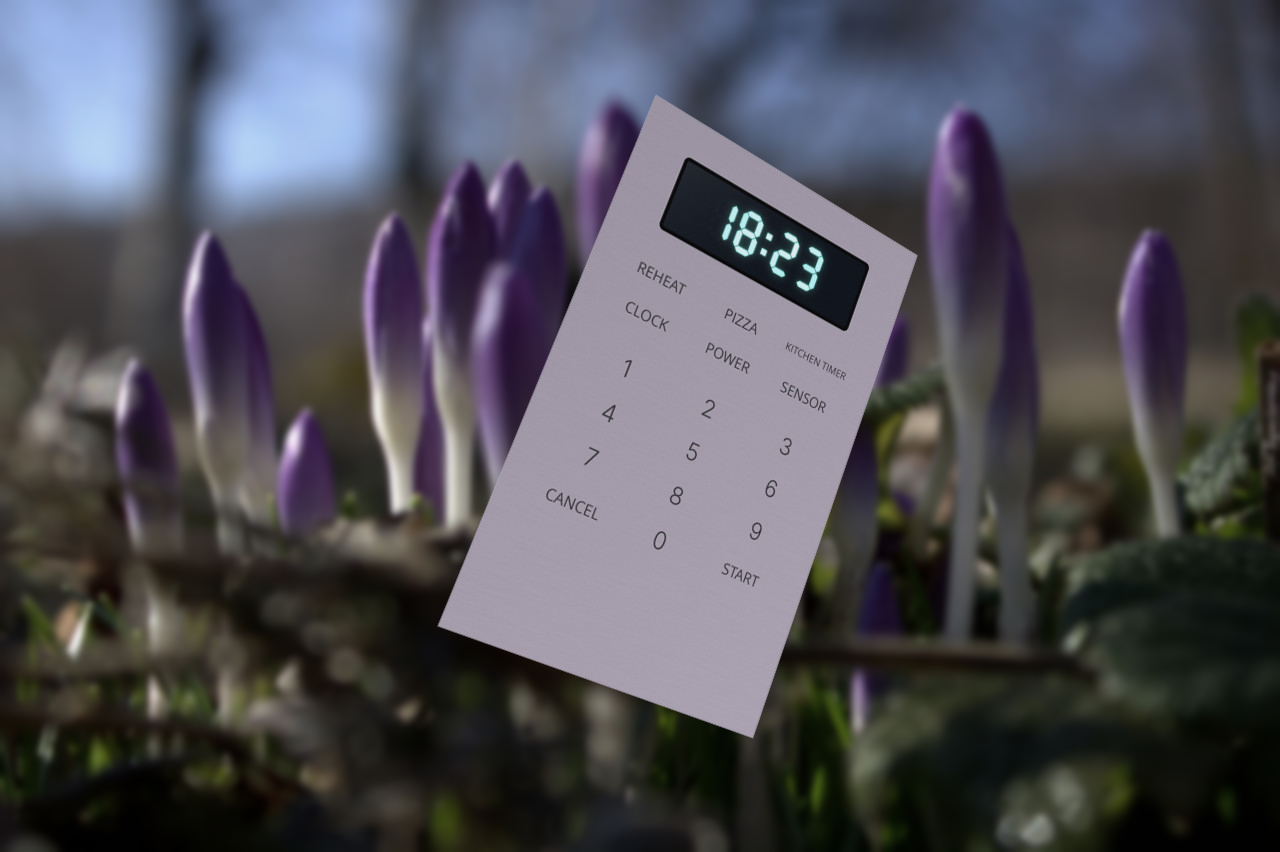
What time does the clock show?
18:23
